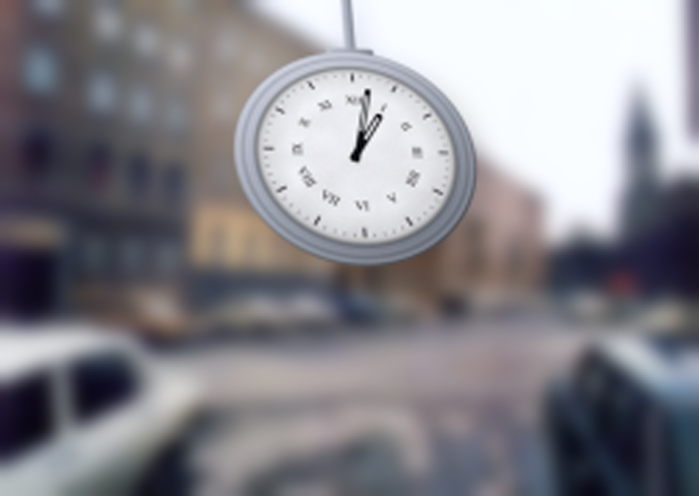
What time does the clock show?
1:02
